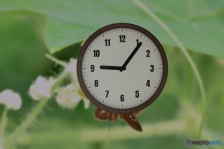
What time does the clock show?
9:06
